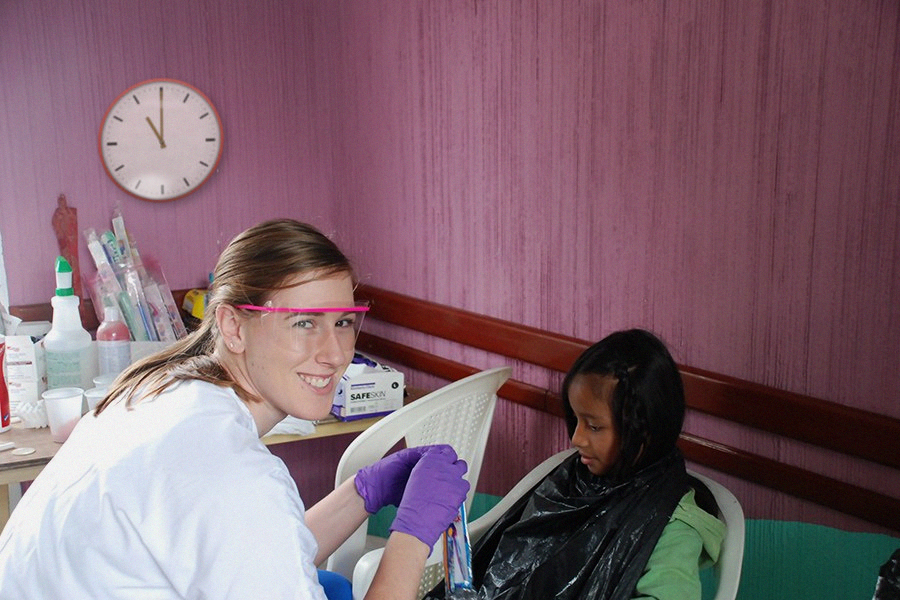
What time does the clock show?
11:00
